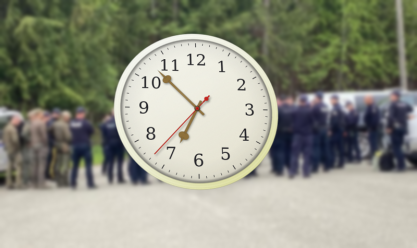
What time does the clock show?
6:52:37
